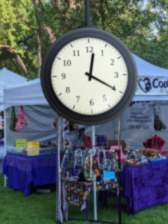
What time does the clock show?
12:20
